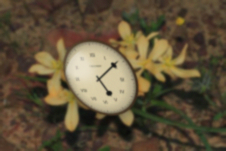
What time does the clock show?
5:09
